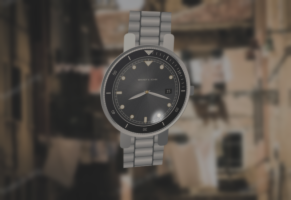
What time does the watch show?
8:18
